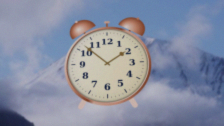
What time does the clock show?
1:52
